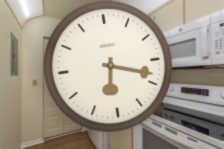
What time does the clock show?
6:18
